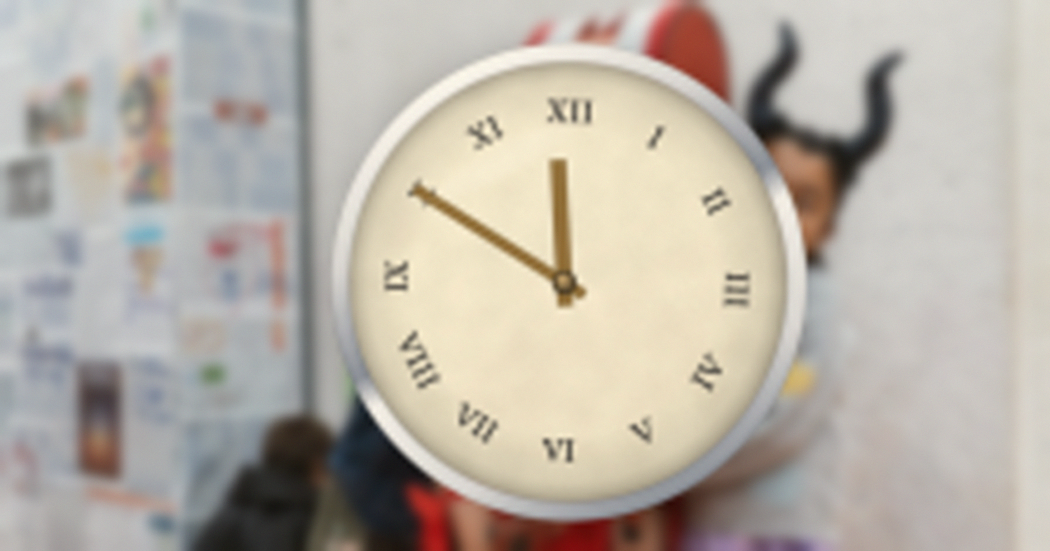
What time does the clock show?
11:50
